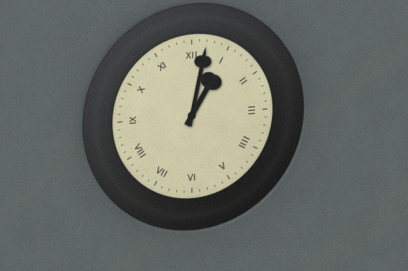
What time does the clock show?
1:02
